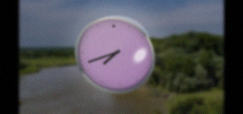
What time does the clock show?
7:42
